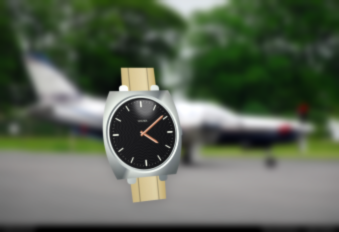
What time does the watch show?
4:09
